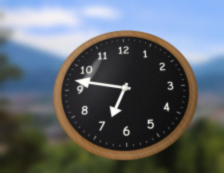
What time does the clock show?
6:47
